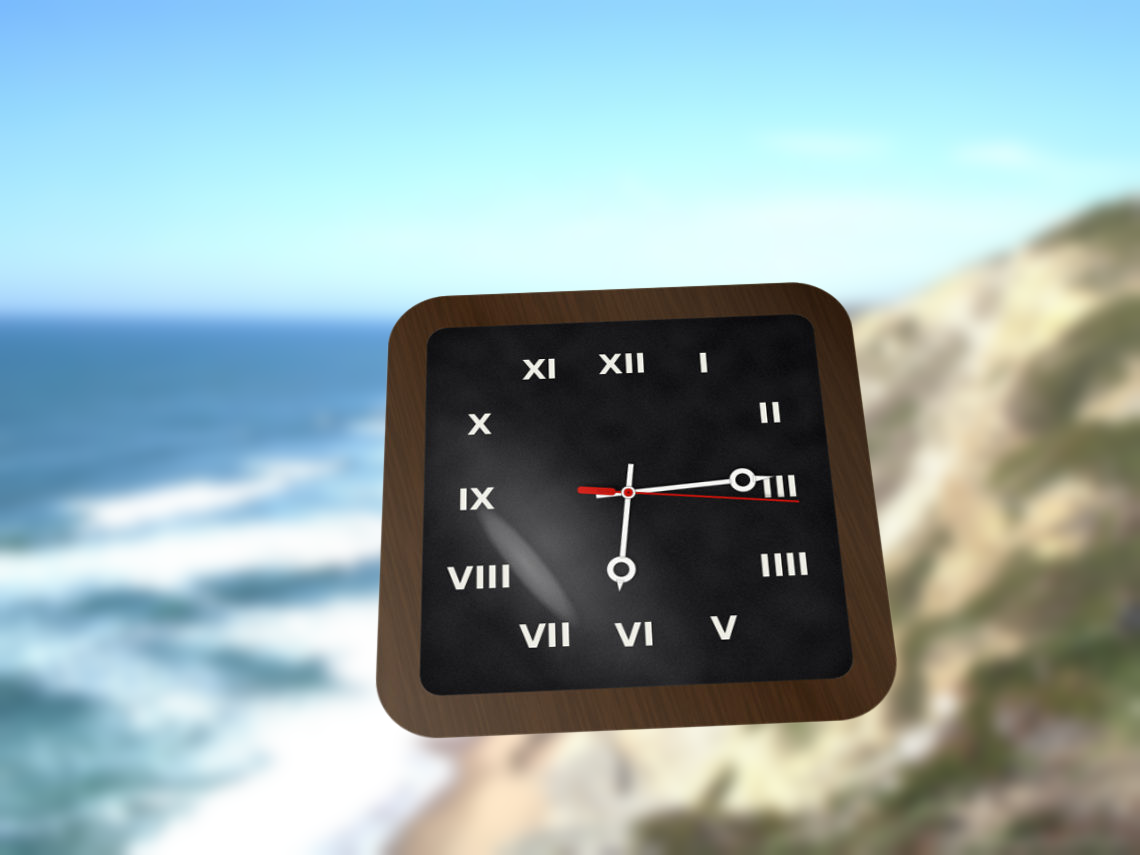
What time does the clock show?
6:14:16
